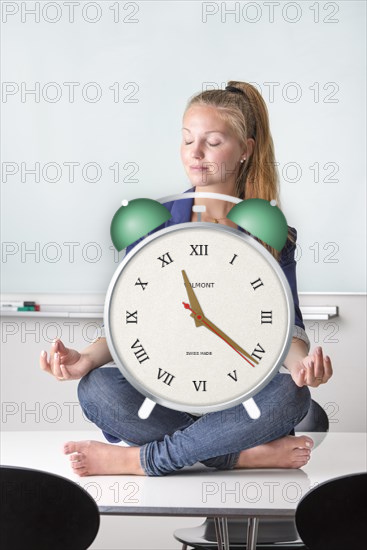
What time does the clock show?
11:21:22
